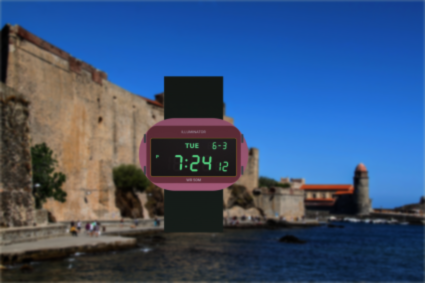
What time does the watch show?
7:24:12
